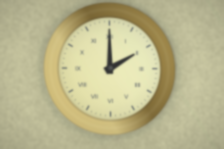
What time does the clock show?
2:00
